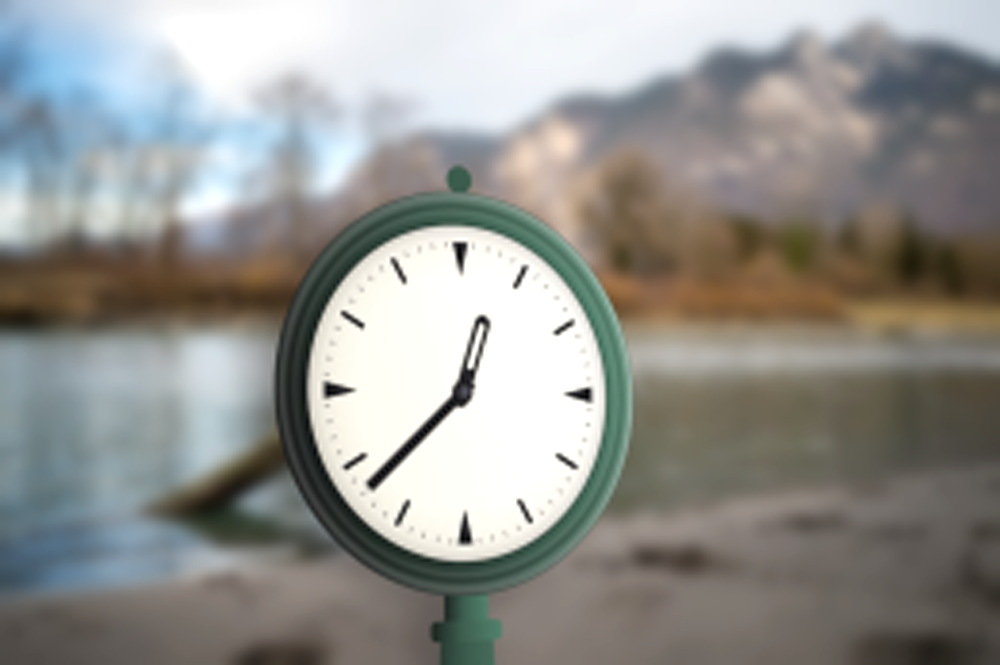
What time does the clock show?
12:38
